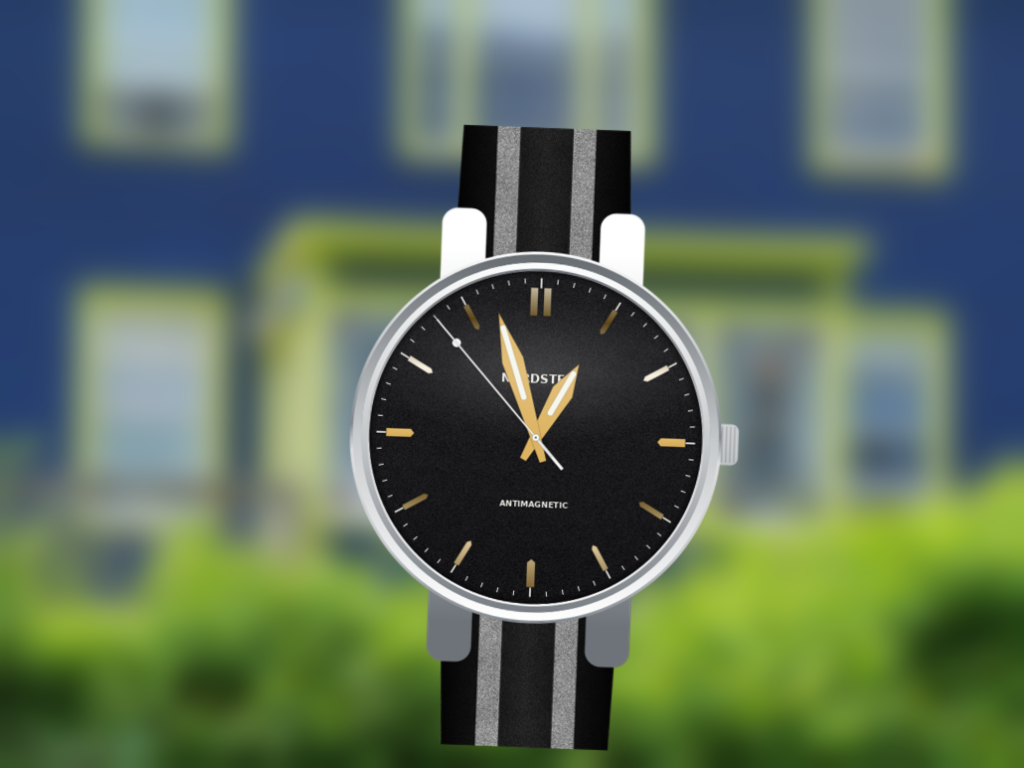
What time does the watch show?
12:56:53
